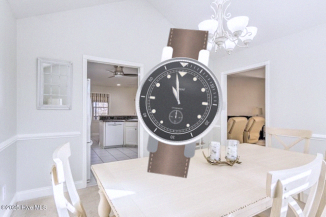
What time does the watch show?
10:58
